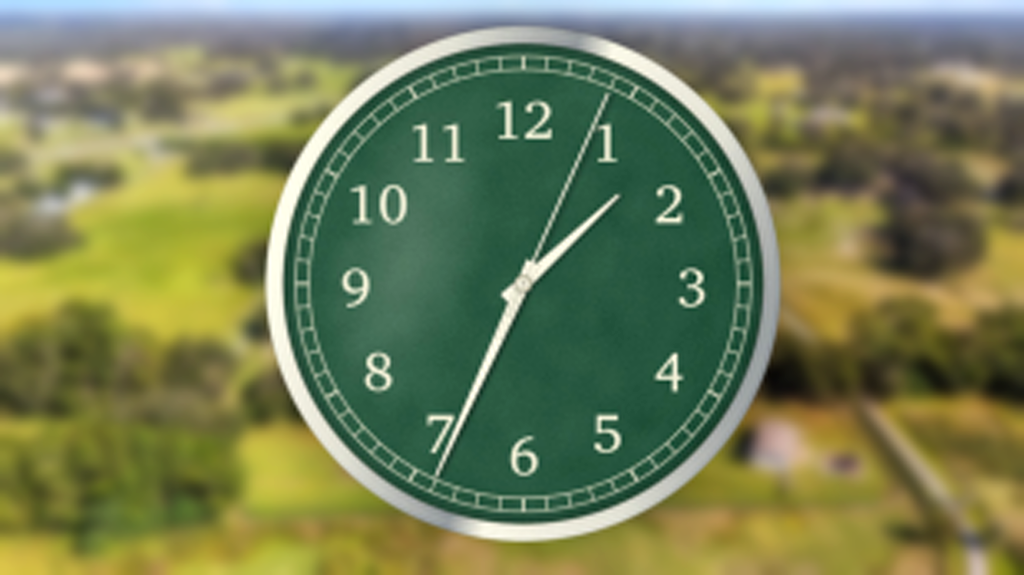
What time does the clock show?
1:34:04
